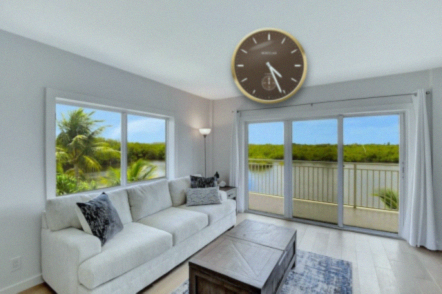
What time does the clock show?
4:26
